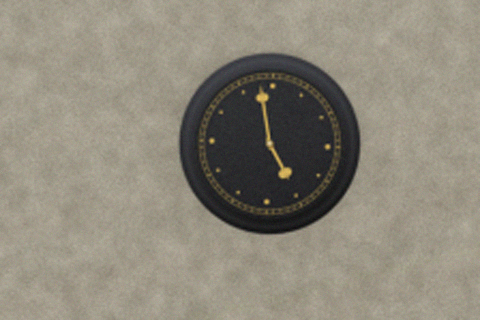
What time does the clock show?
4:58
